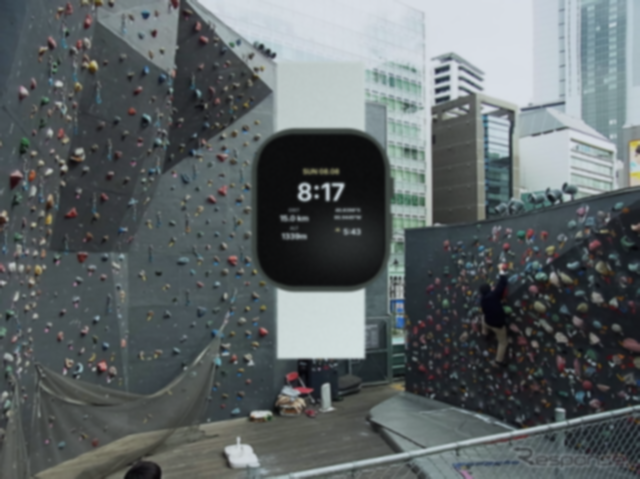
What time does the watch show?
8:17
